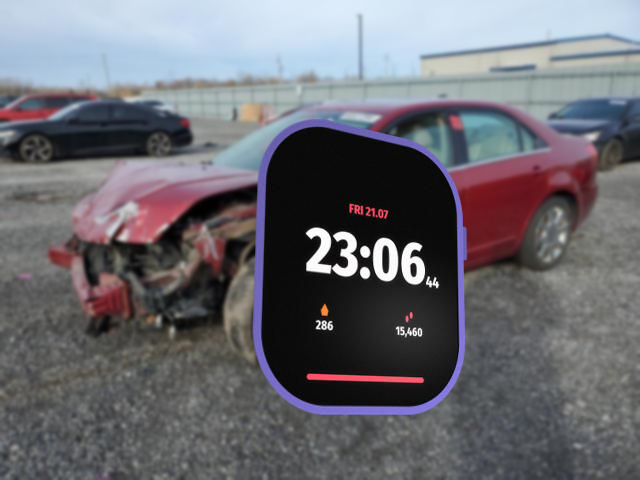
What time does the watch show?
23:06:44
